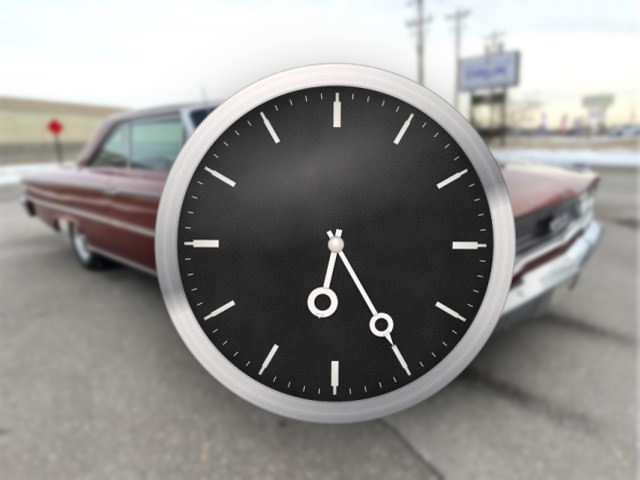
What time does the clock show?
6:25
